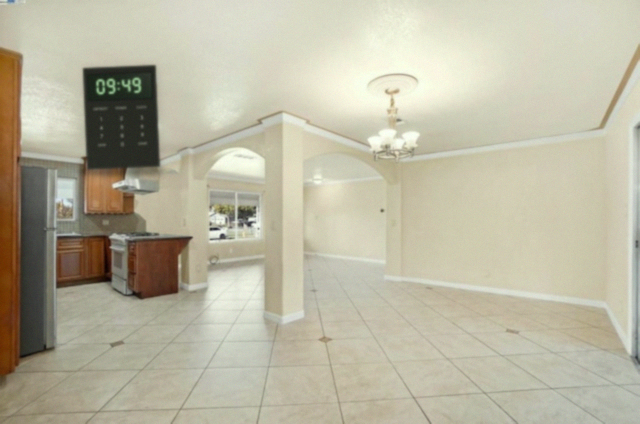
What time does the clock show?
9:49
